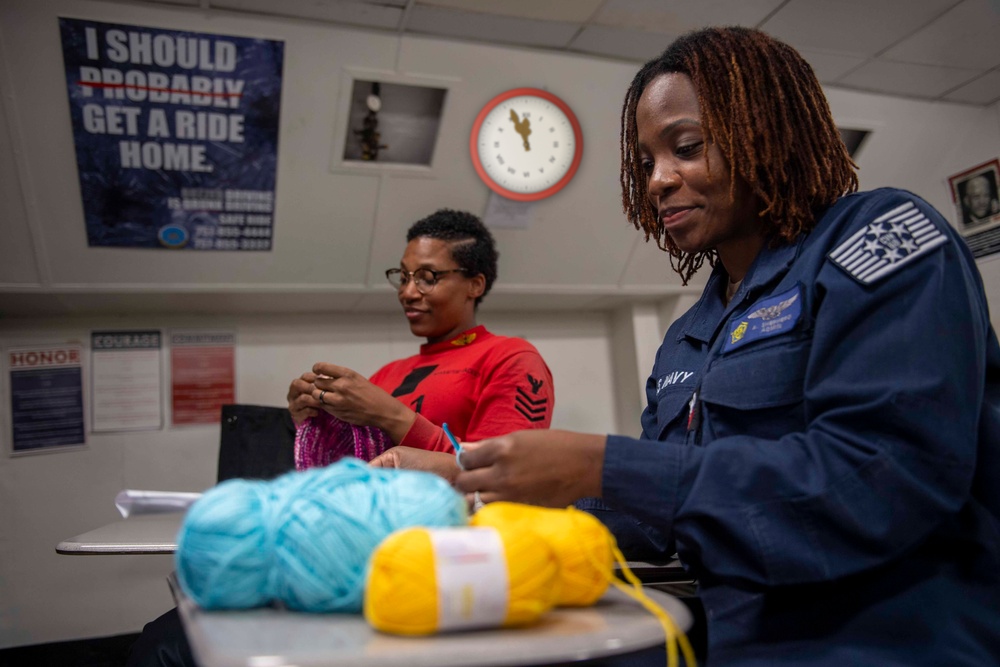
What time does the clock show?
11:56
